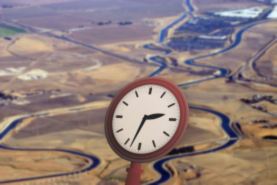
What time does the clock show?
2:33
